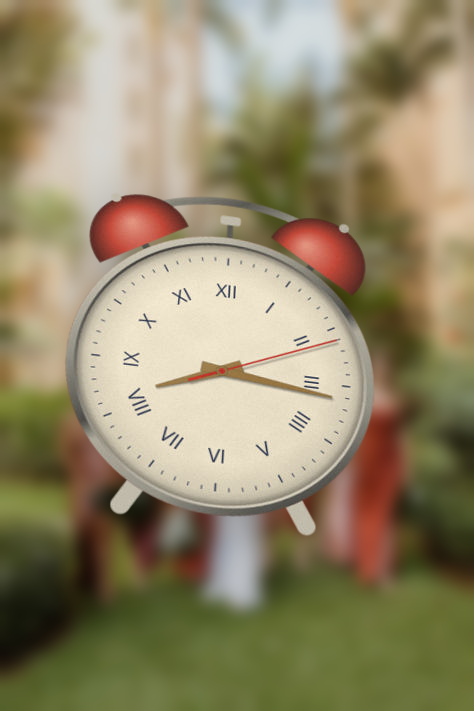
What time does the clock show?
8:16:11
